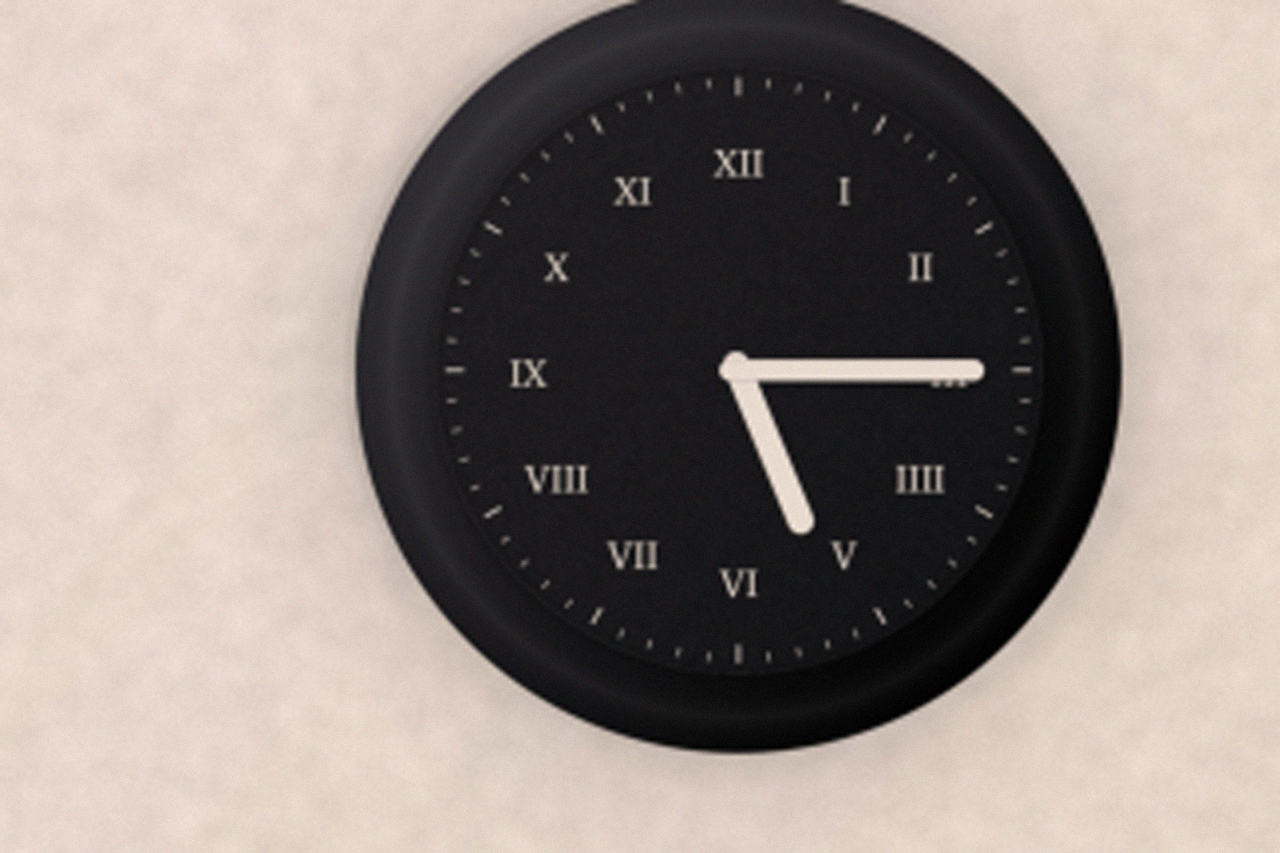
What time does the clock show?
5:15
